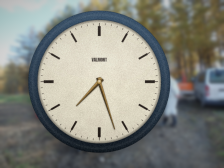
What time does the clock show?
7:27
